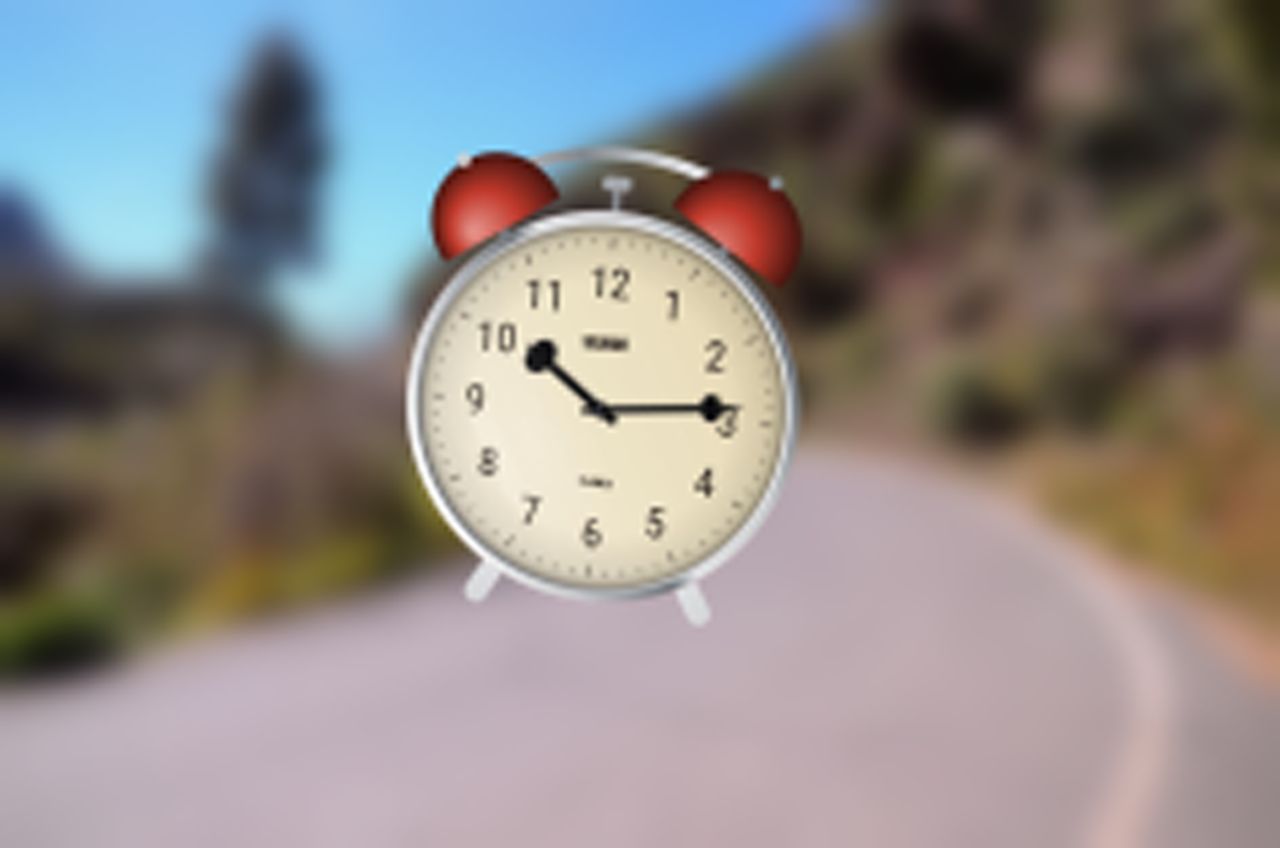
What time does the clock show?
10:14
